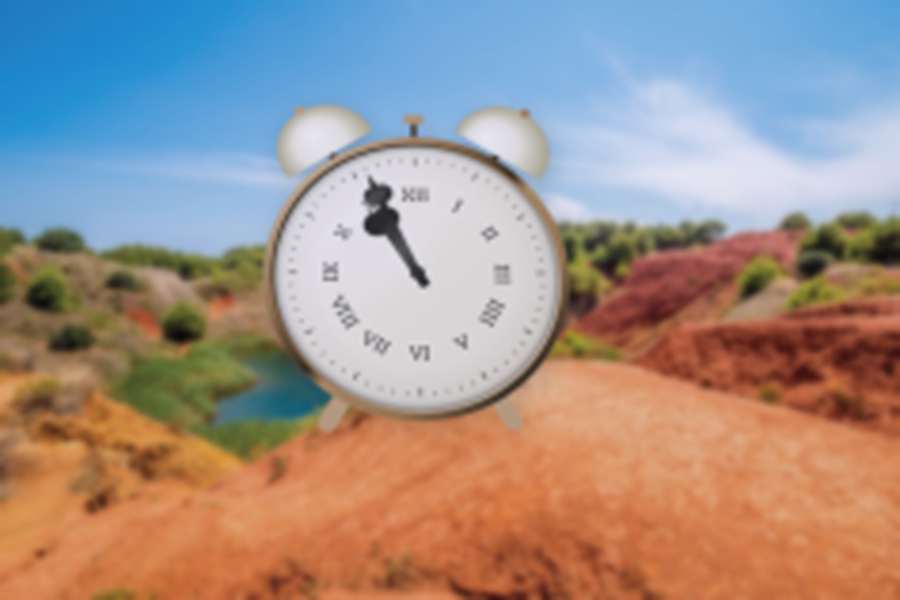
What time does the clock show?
10:56
